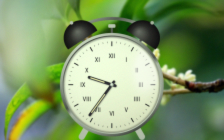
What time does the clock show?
9:36
